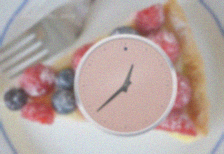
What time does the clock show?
12:38
